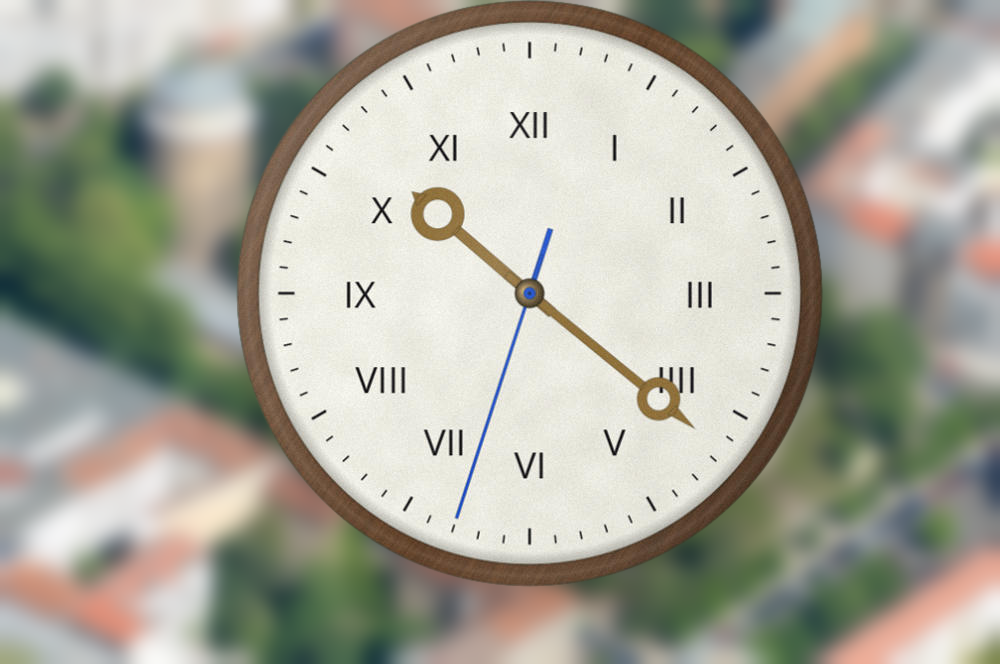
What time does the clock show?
10:21:33
